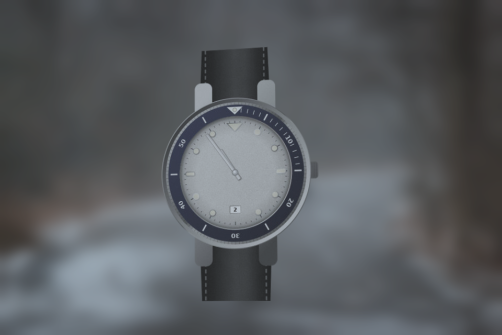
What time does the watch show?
10:54
